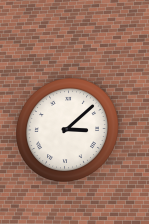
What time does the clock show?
3:08
